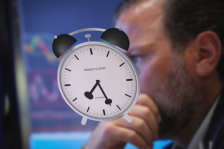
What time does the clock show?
7:27
